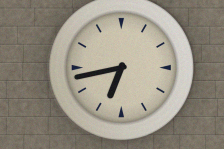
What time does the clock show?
6:43
